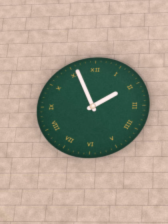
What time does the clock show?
1:56
